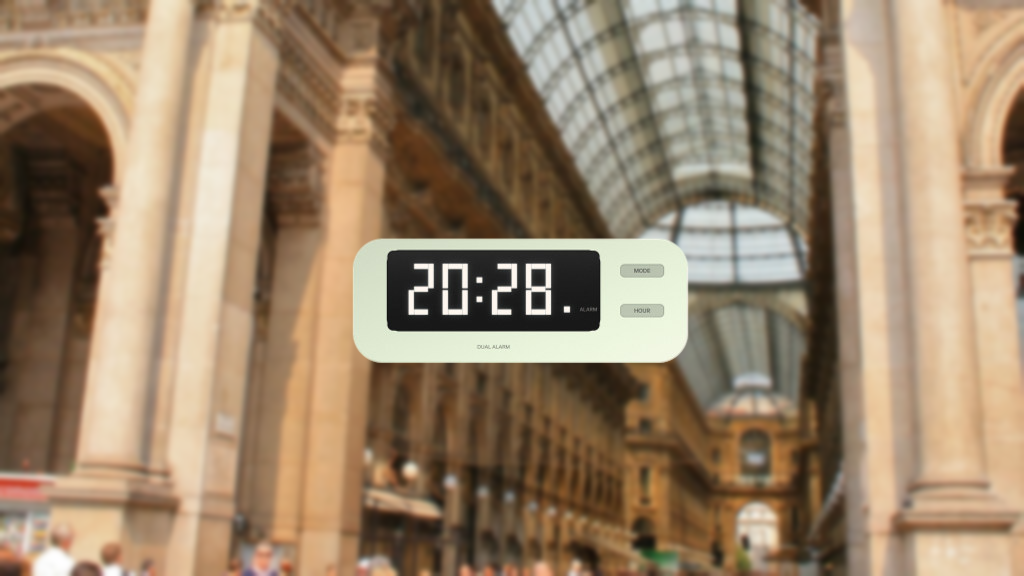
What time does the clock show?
20:28
